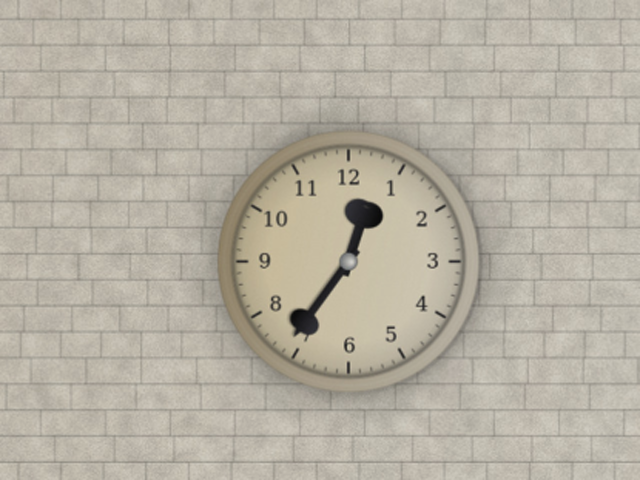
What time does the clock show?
12:36
